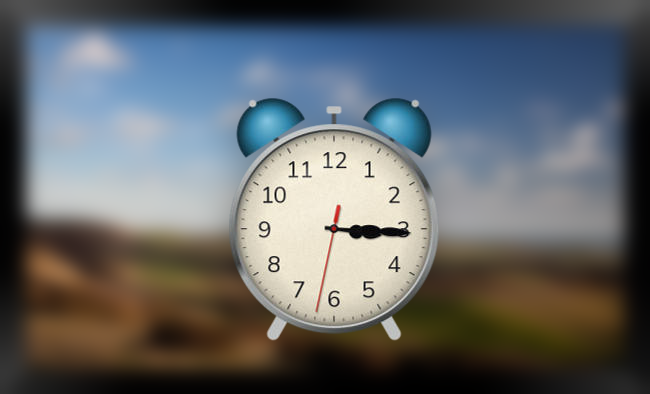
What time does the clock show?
3:15:32
